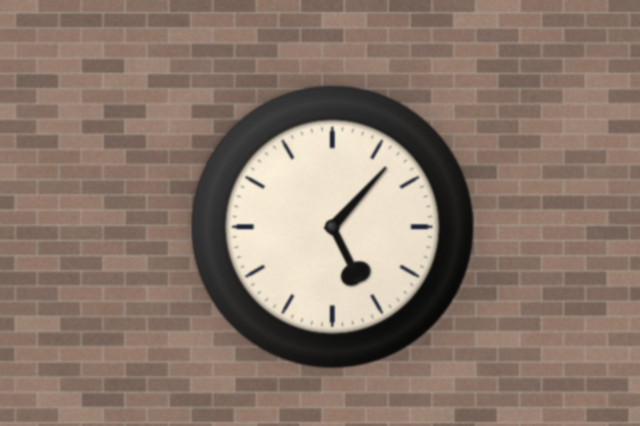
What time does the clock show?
5:07
